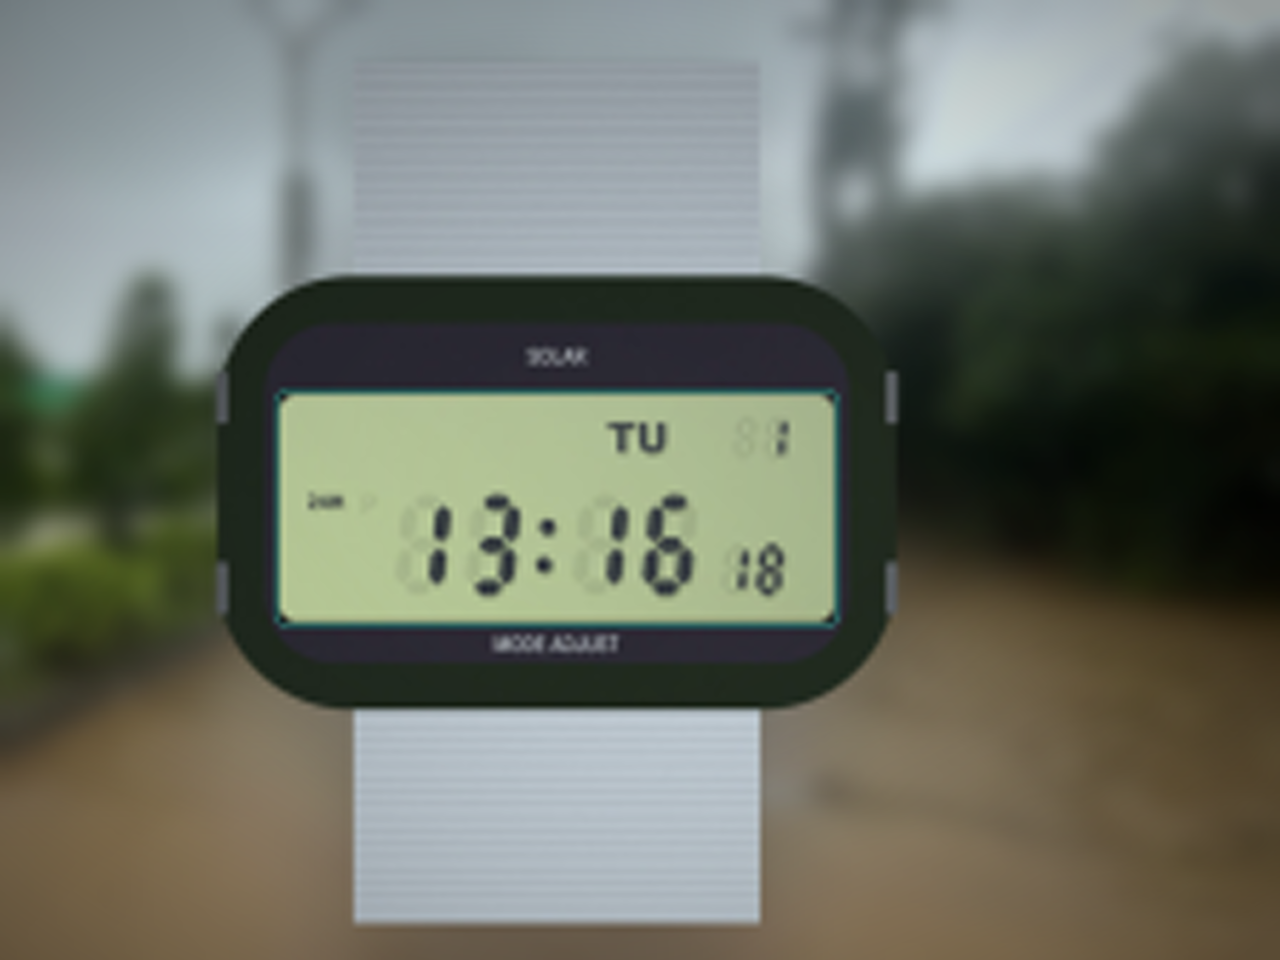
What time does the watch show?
13:16:18
